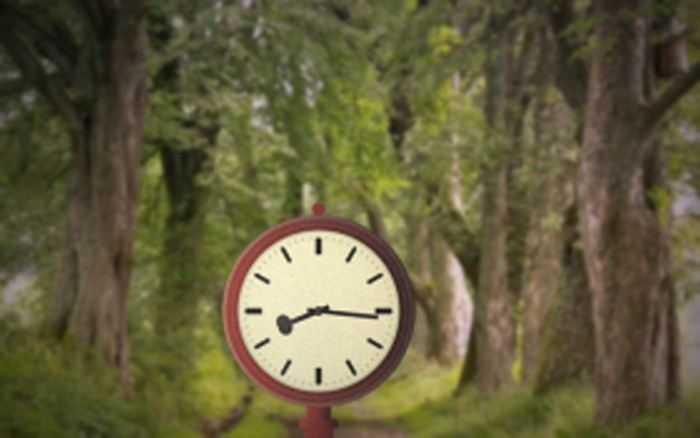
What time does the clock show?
8:16
